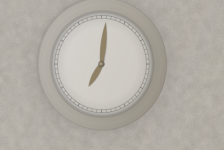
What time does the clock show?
7:01
